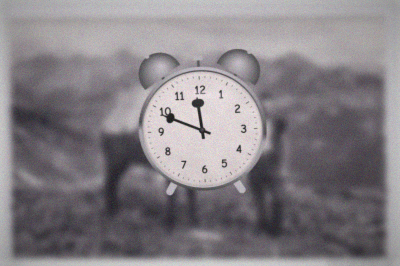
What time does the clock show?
11:49
